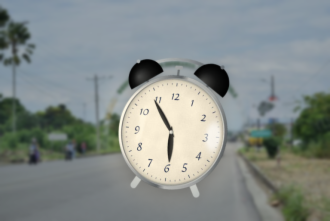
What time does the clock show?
5:54
